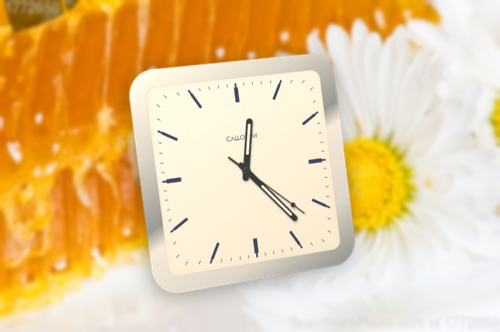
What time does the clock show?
12:23:22
